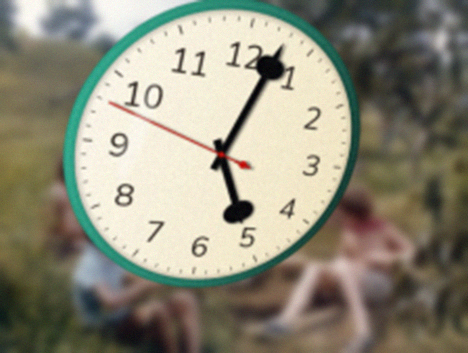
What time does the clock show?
5:02:48
